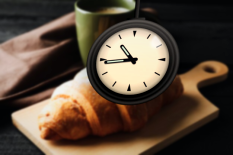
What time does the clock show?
10:44
